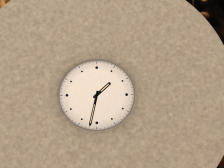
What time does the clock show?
1:32
